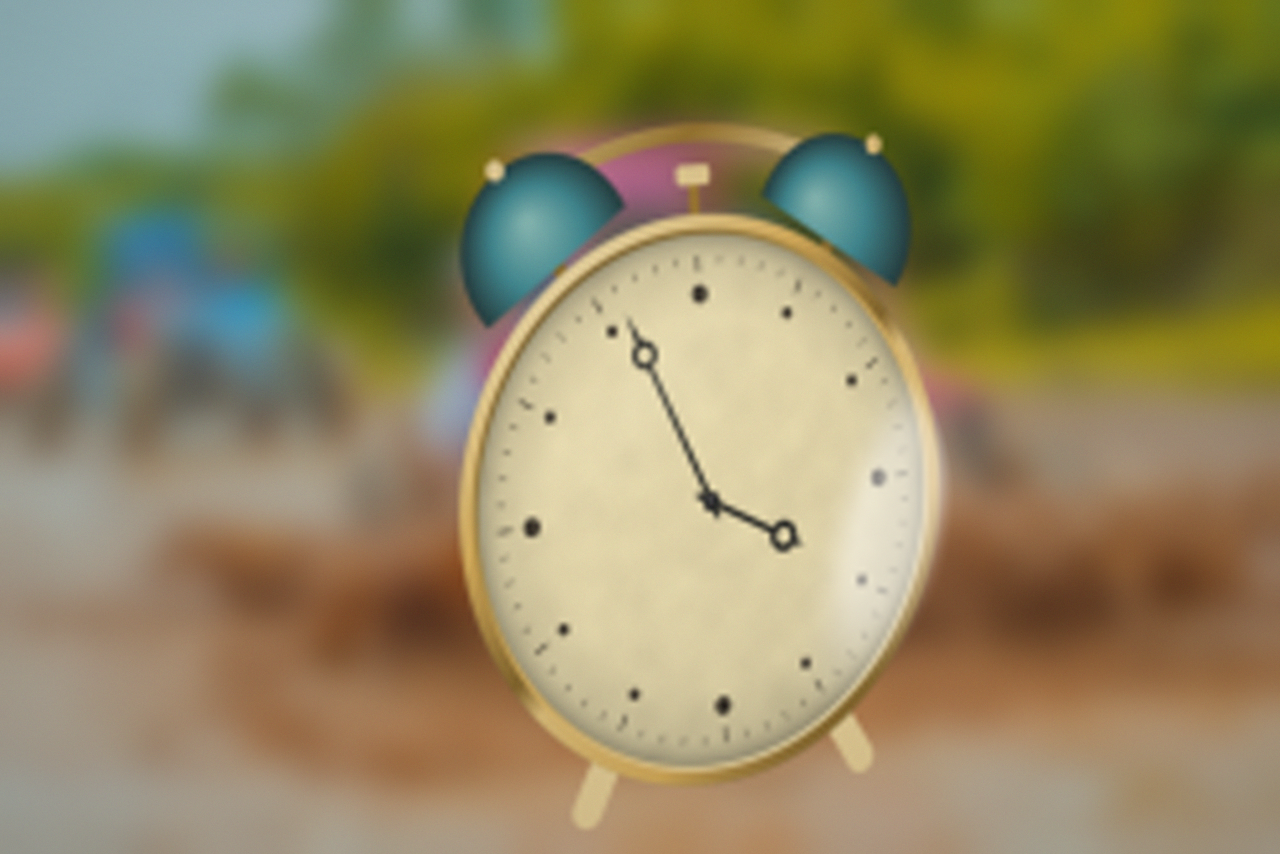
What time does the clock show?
3:56
